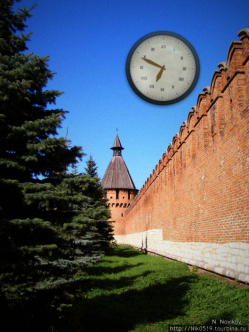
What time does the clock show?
6:49
